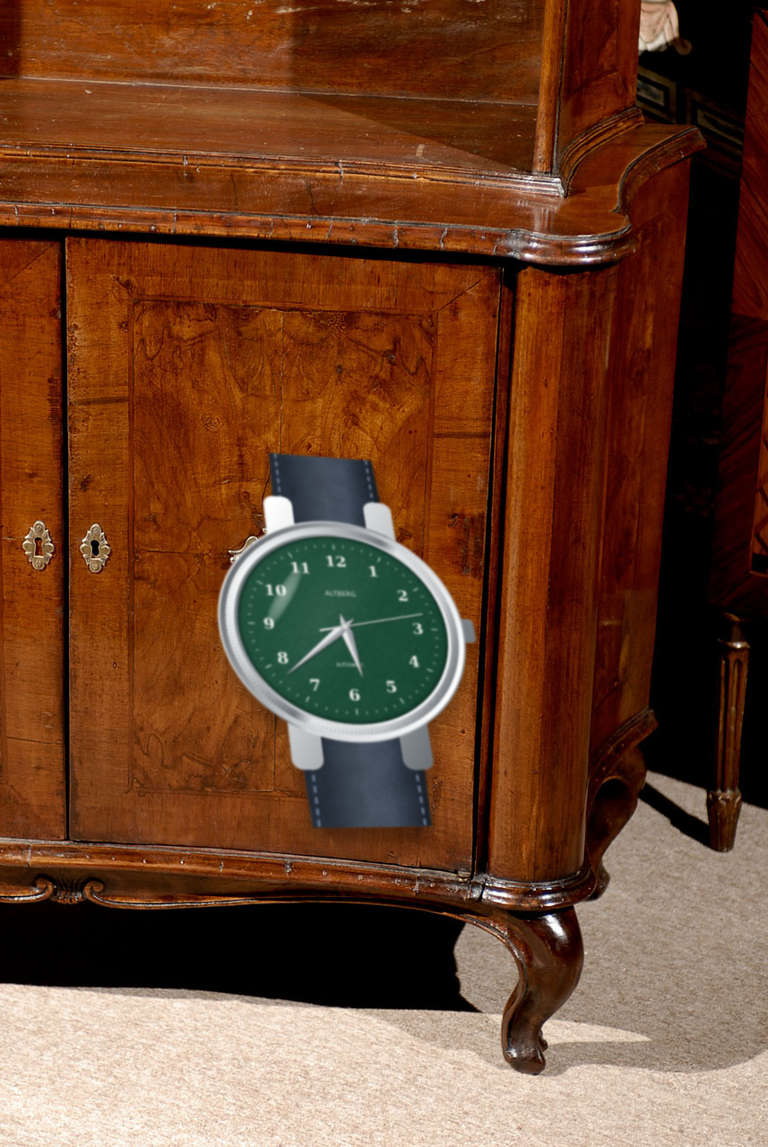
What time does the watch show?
5:38:13
